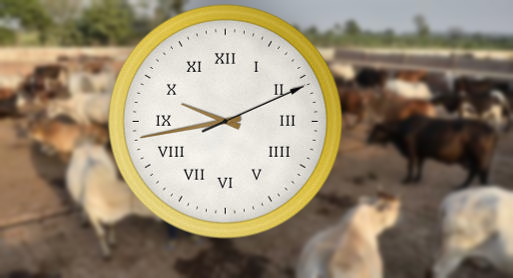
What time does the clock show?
9:43:11
